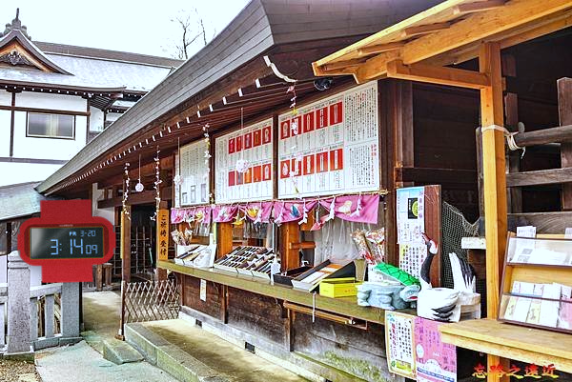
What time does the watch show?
3:14:09
